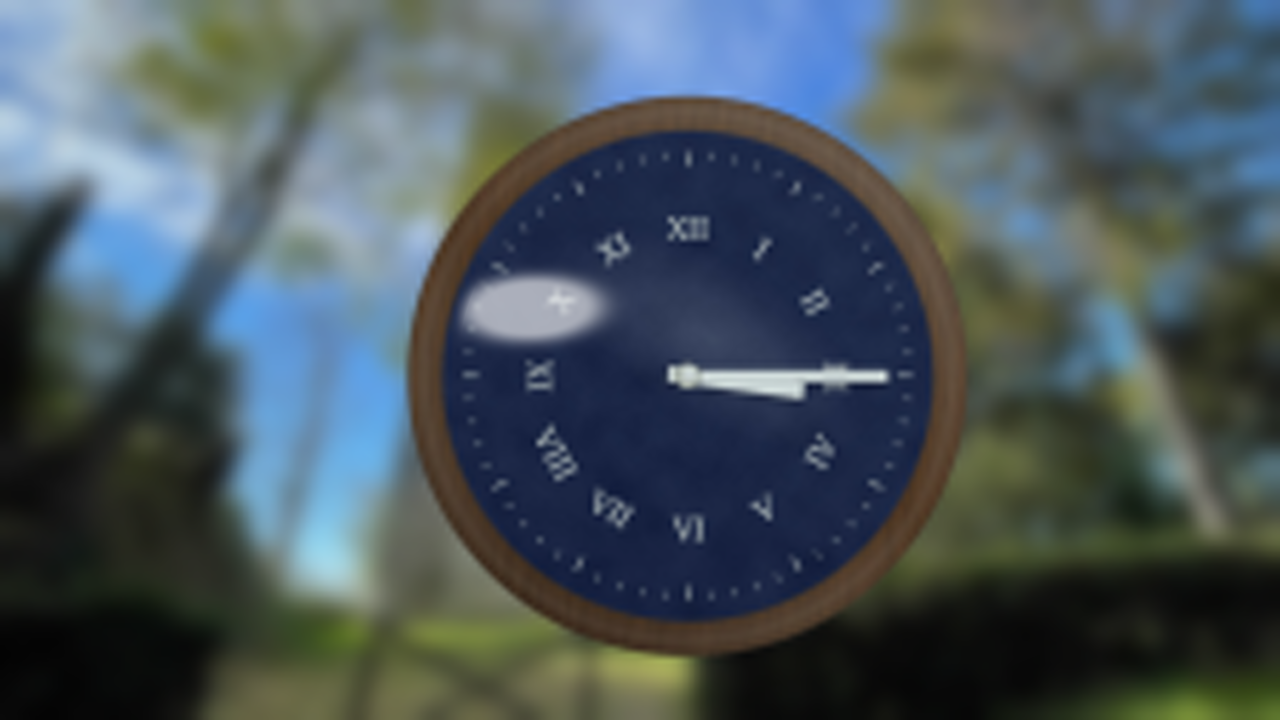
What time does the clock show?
3:15
